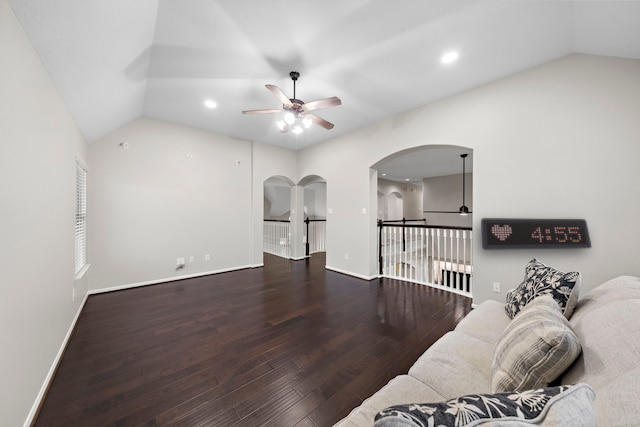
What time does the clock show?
4:55
